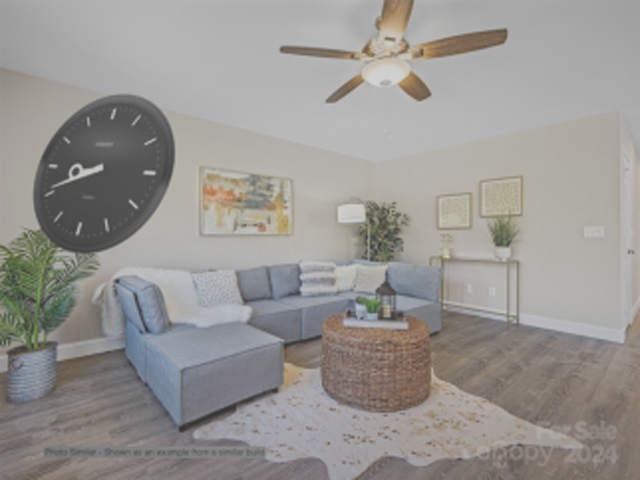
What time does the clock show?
8:41
